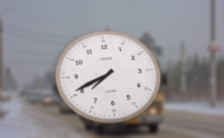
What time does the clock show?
7:41
